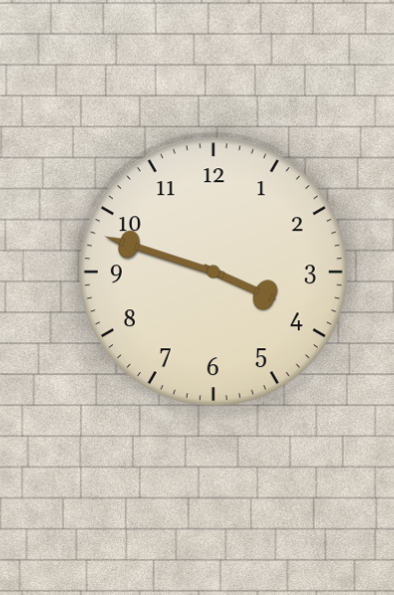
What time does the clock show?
3:48
